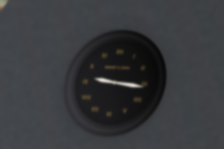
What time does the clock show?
9:16
